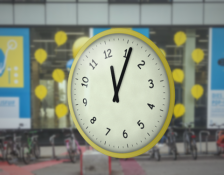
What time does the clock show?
12:06
